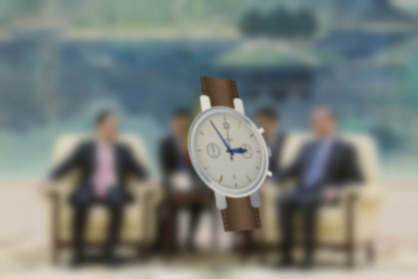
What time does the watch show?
2:55
